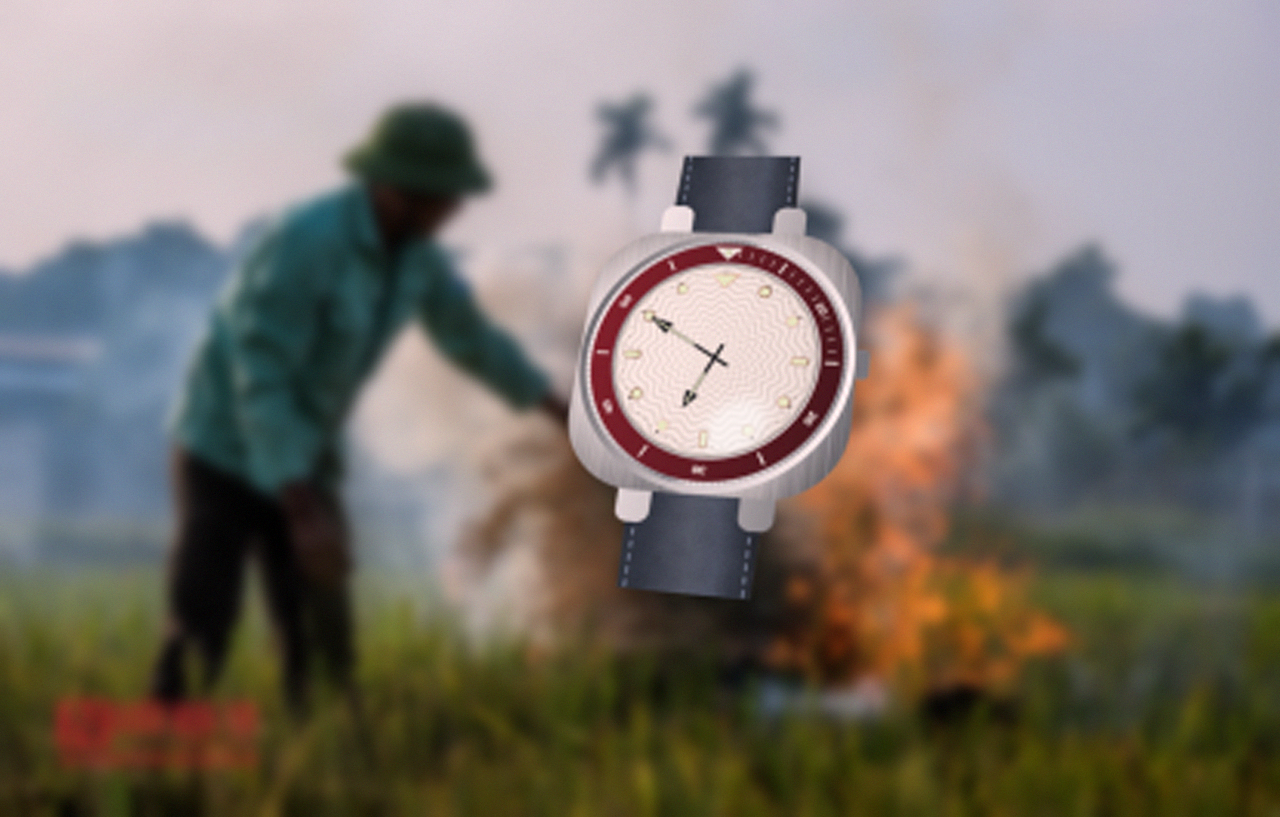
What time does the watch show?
6:50
